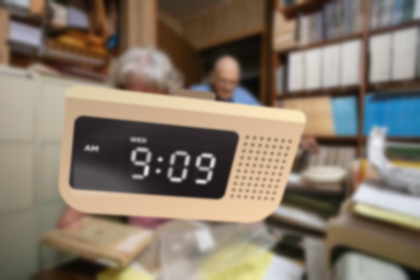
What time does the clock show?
9:09
